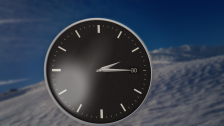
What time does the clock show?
2:15
